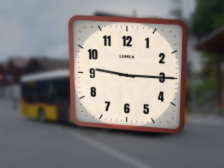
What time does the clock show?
9:15
